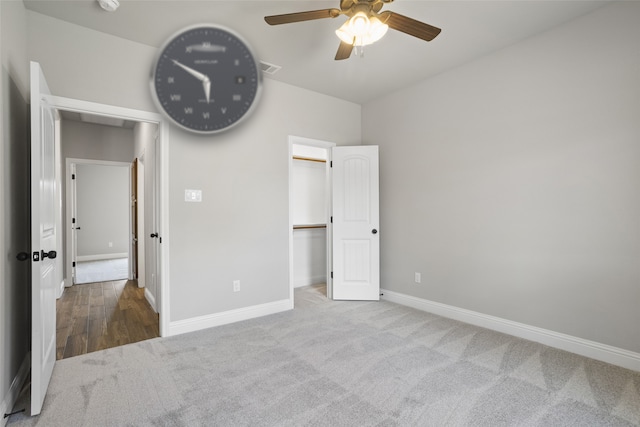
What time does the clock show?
5:50
